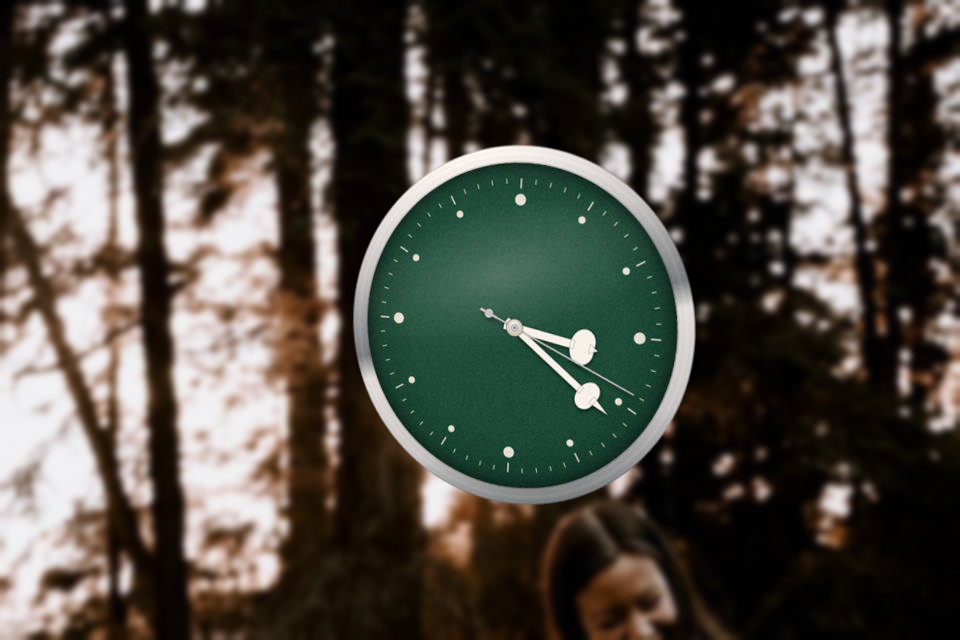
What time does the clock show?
3:21:19
